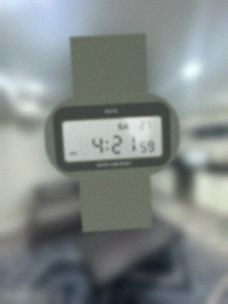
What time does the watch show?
4:21
